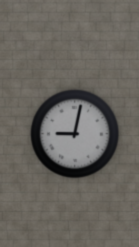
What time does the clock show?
9:02
